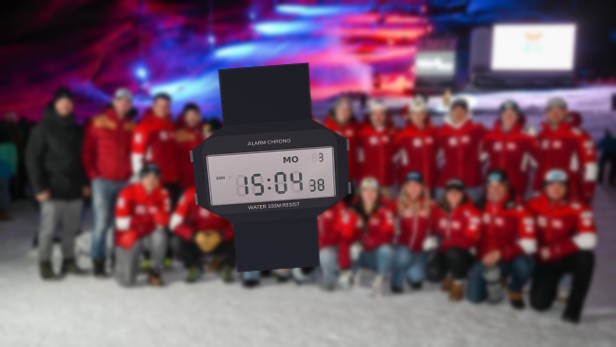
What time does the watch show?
15:04:38
